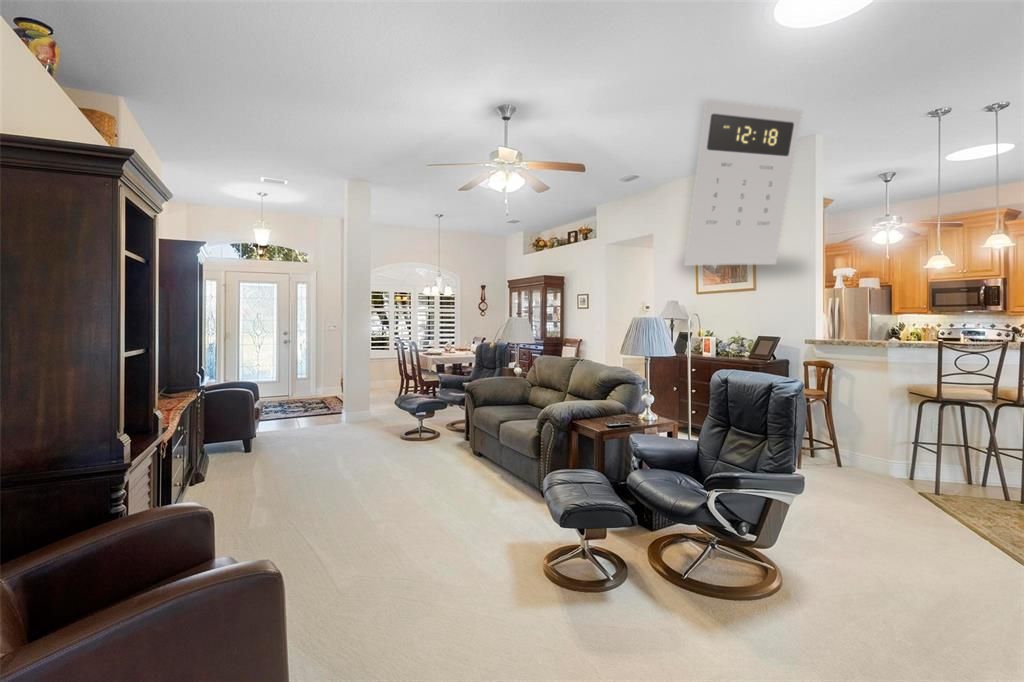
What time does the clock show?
12:18
